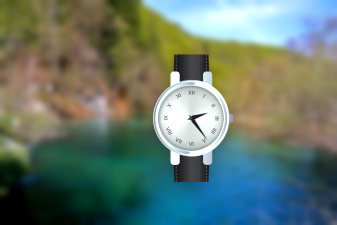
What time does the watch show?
2:24
